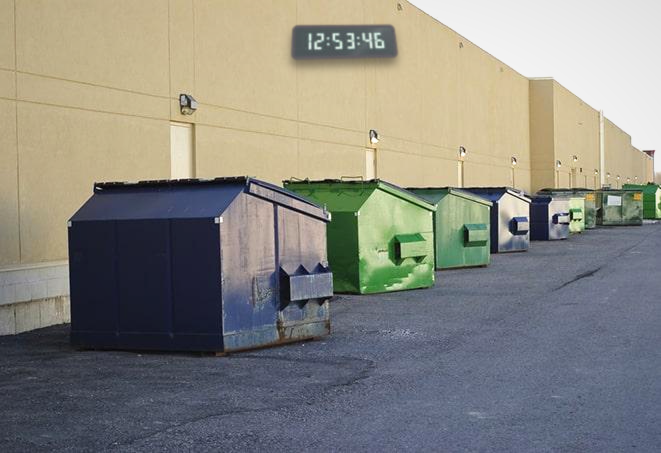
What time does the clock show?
12:53:46
